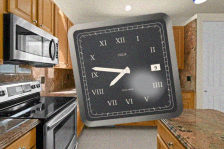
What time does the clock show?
7:47
